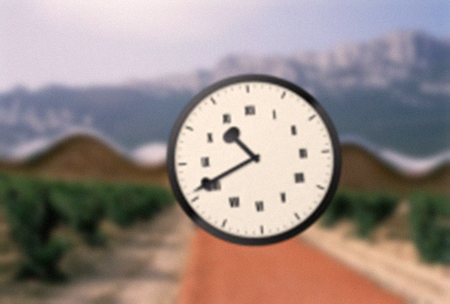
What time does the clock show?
10:41
